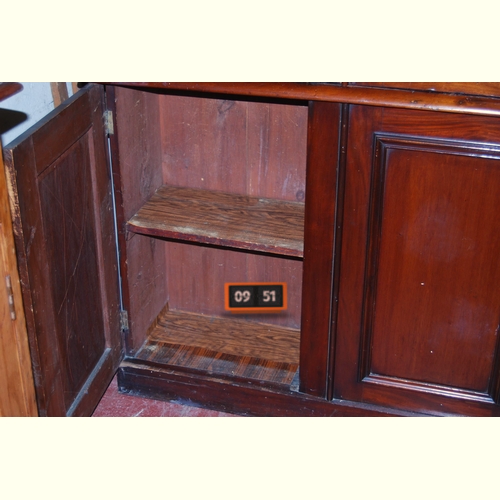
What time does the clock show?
9:51
